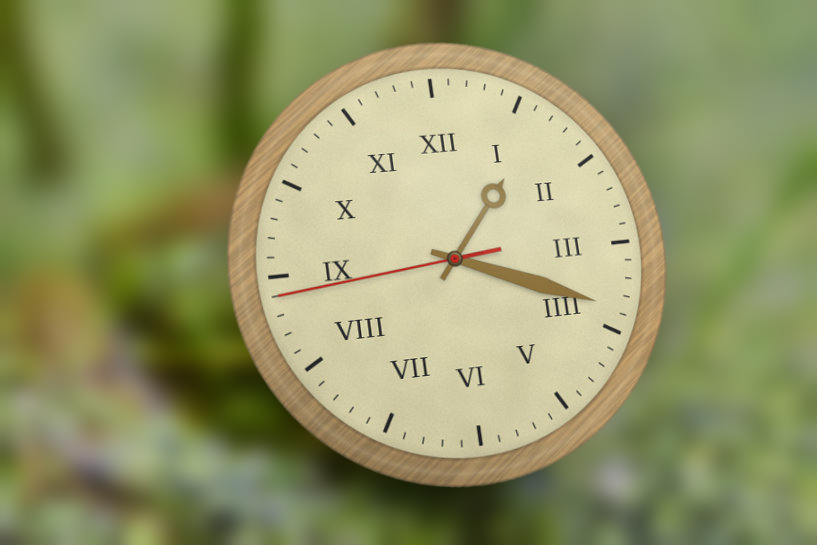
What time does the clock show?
1:18:44
